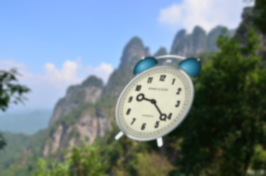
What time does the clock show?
9:22
